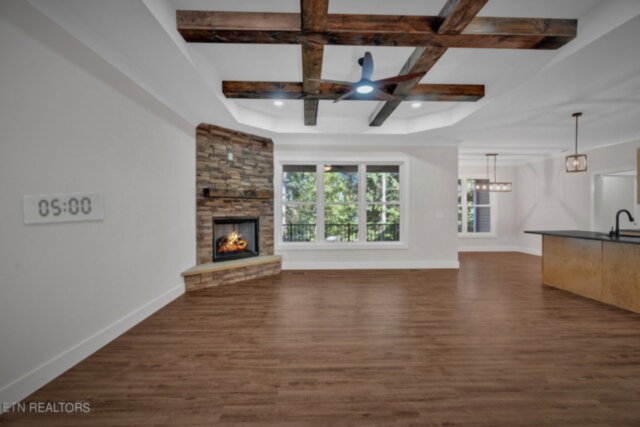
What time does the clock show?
5:00
